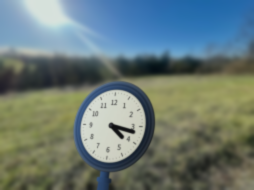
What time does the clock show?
4:17
